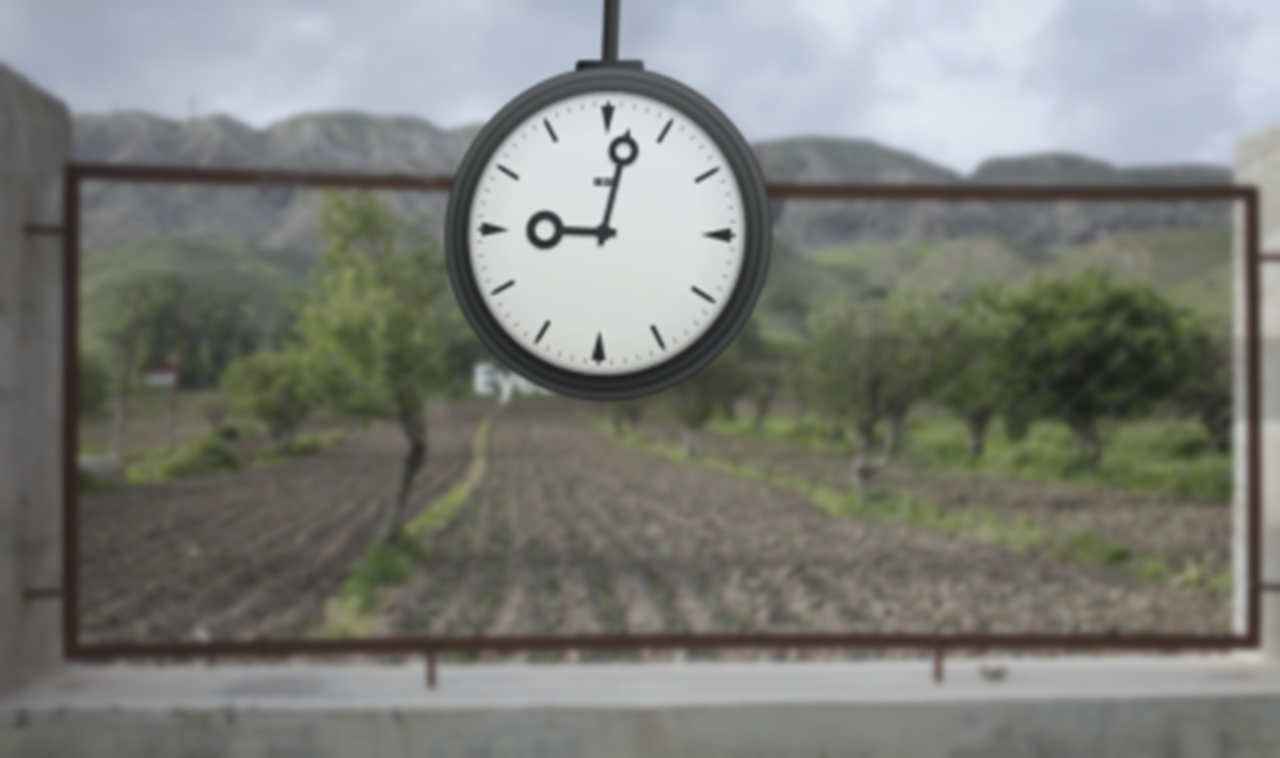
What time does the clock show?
9:02
